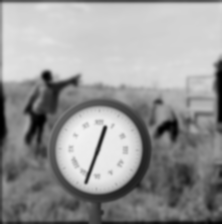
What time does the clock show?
12:33
